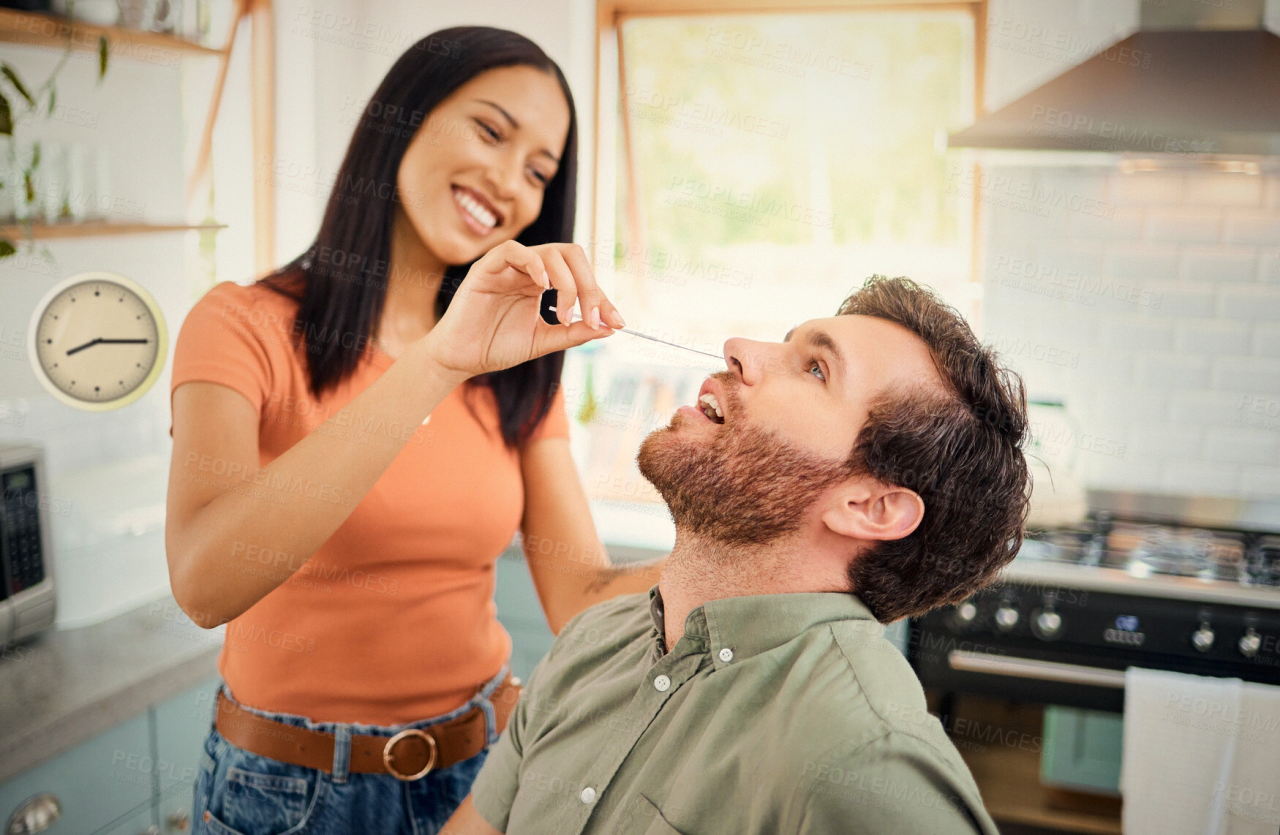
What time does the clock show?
8:15
